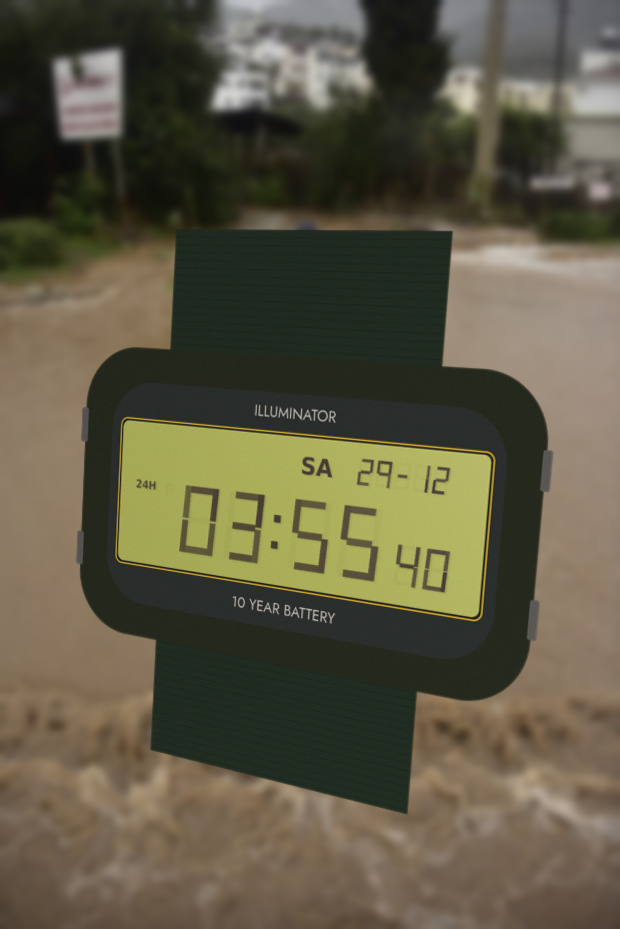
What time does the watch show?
3:55:40
